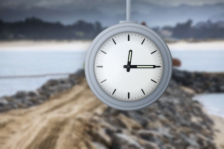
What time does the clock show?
12:15
